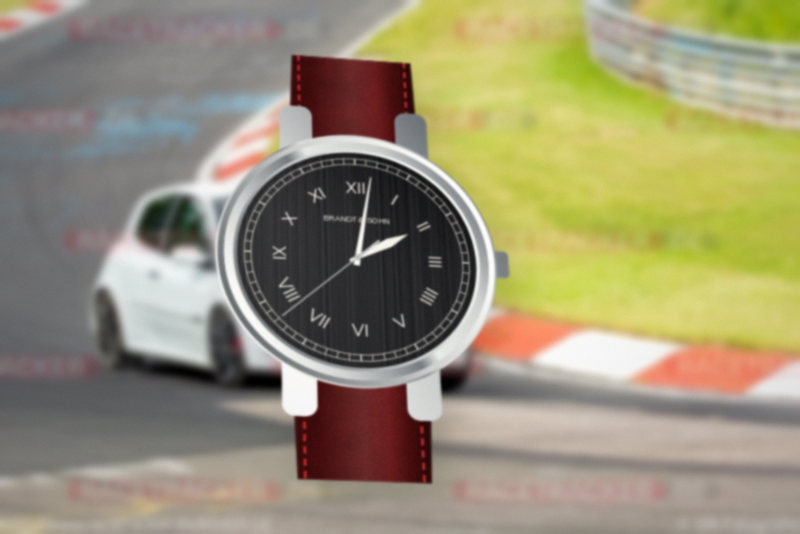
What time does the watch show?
2:01:38
